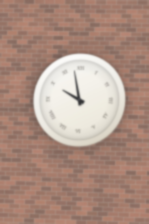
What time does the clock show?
9:58
